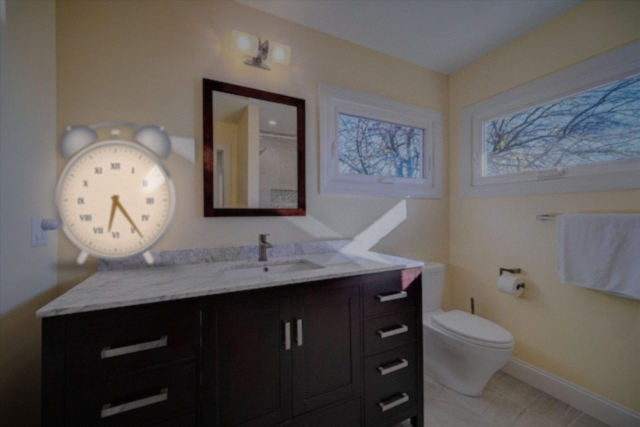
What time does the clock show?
6:24
